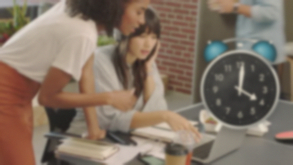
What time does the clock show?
4:01
